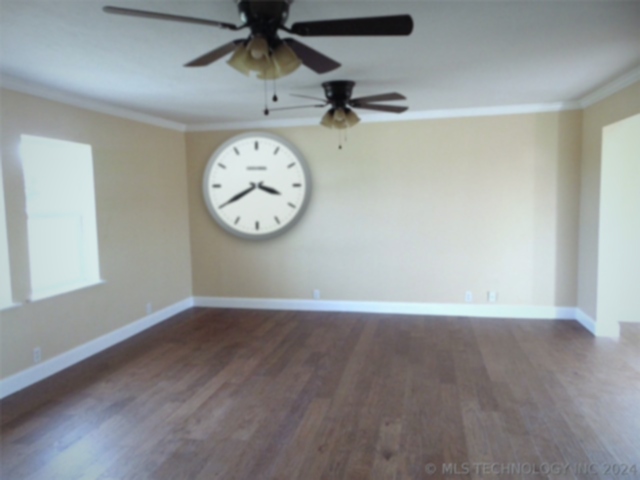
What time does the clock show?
3:40
